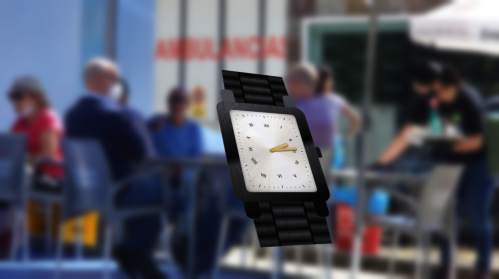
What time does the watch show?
2:14
